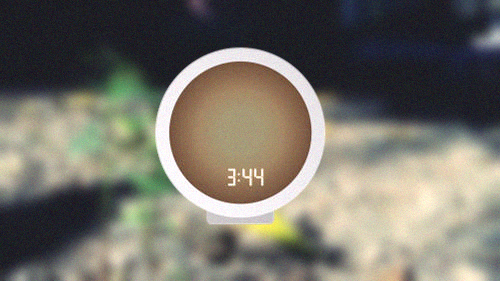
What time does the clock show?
3:44
